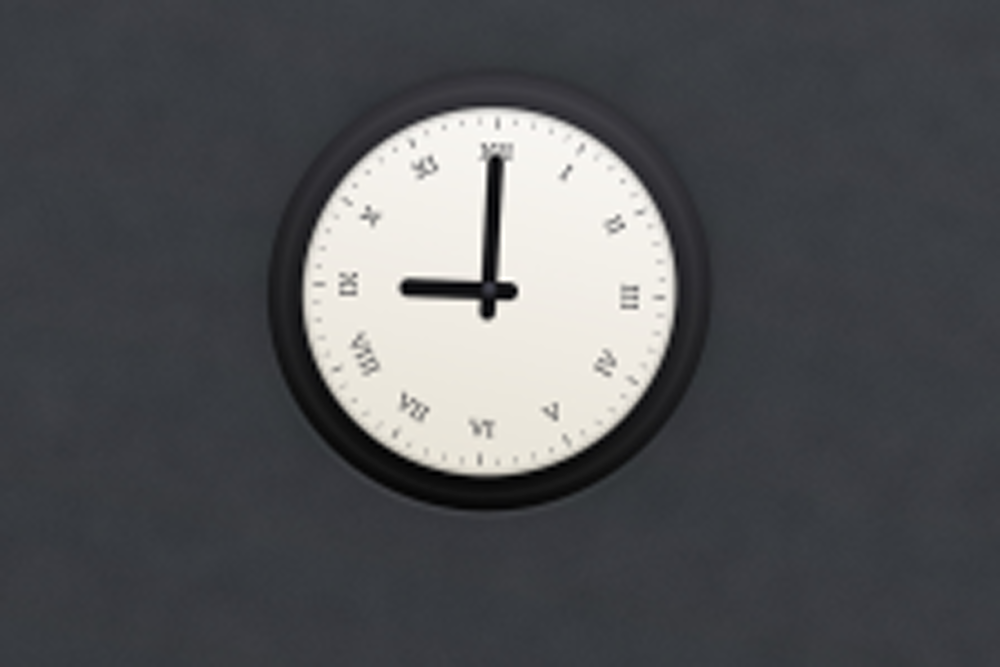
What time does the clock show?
9:00
